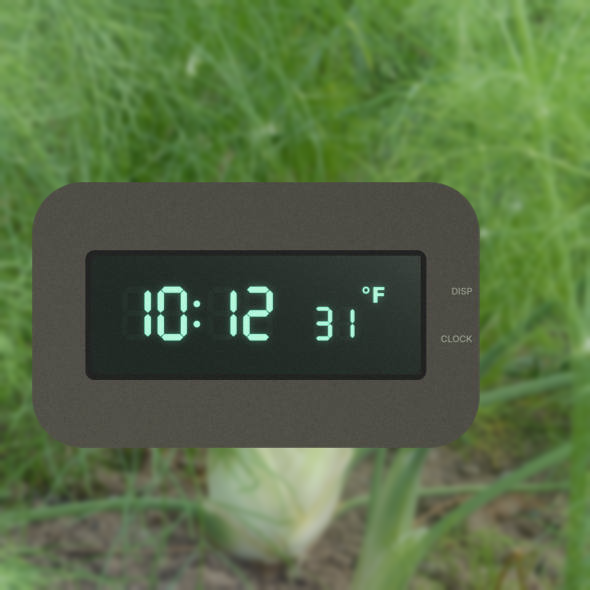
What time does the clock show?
10:12
